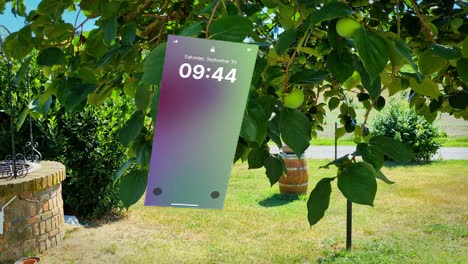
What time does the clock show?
9:44
